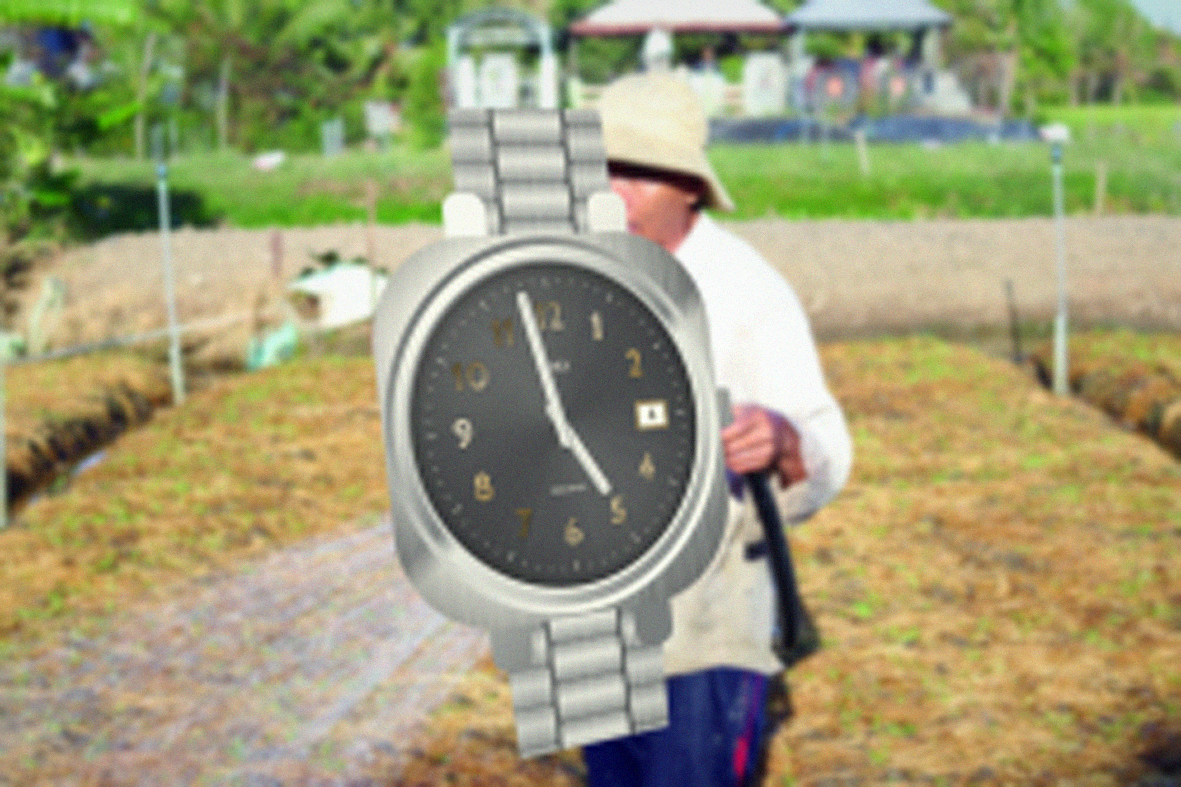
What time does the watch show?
4:58
